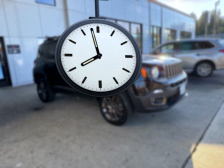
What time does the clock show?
7:58
